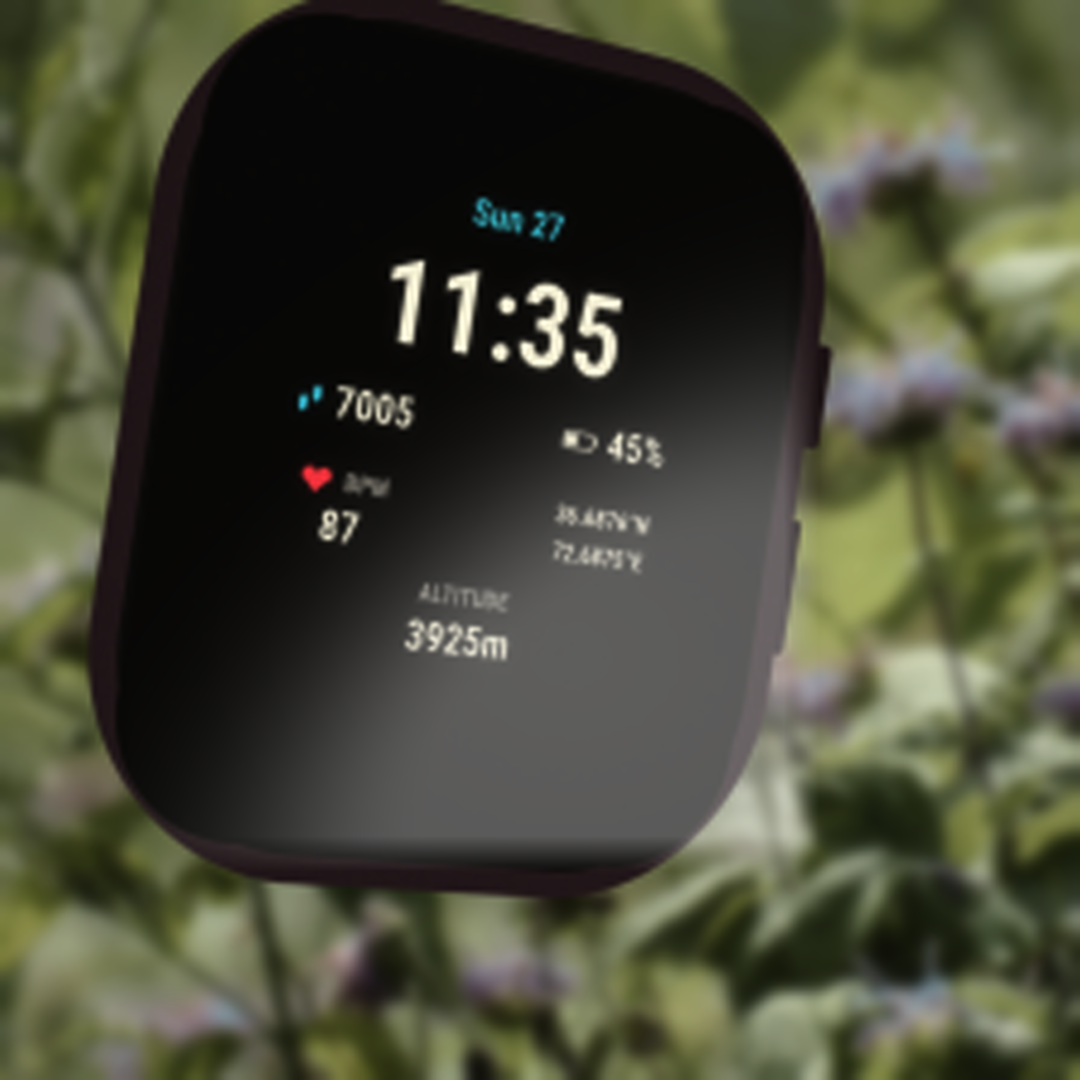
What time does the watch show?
11:35
